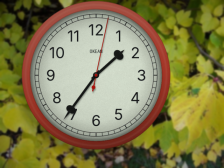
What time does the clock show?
1:36:02
